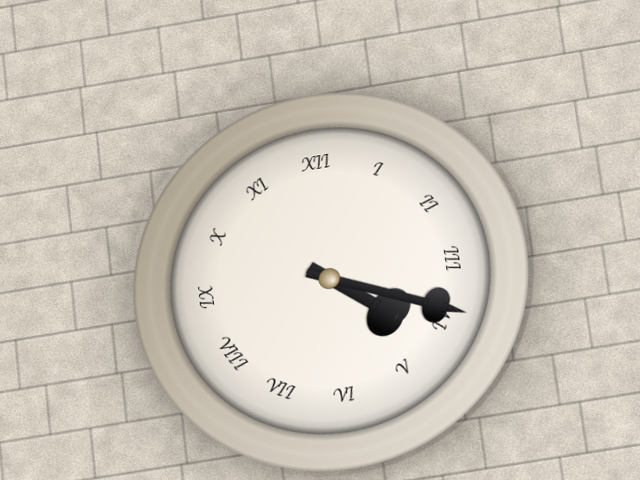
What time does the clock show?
4:19
